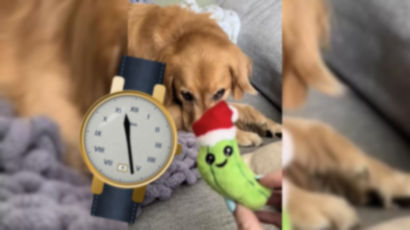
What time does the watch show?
11:27
